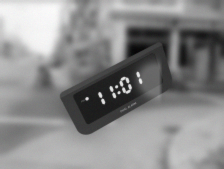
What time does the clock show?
11:01
